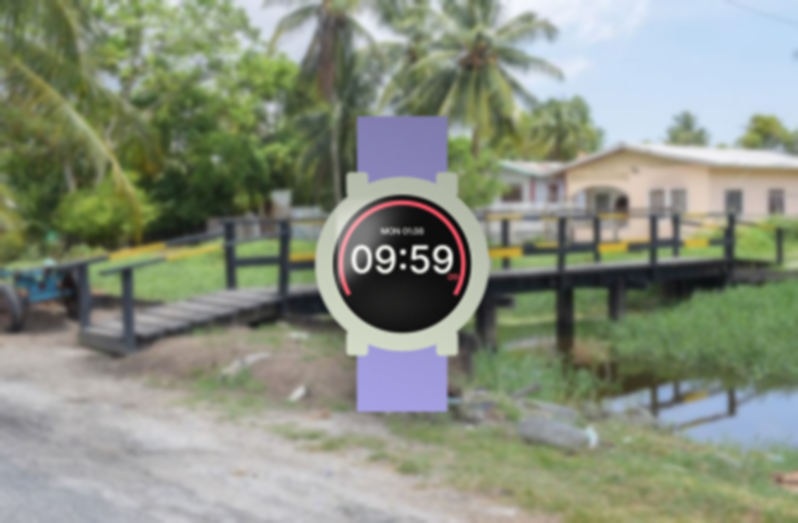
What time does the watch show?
9:59
